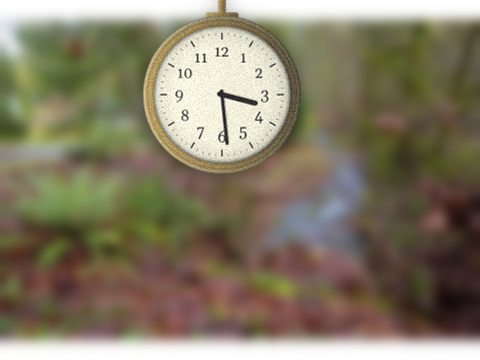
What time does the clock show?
3:29
